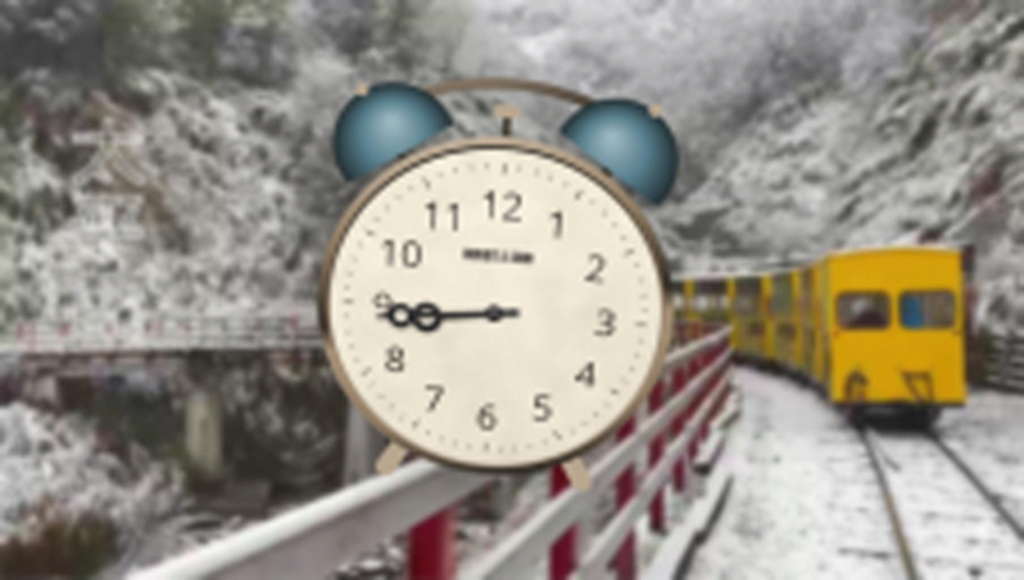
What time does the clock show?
8:44
